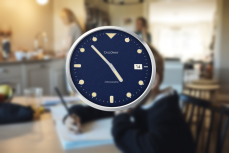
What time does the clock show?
4:53
